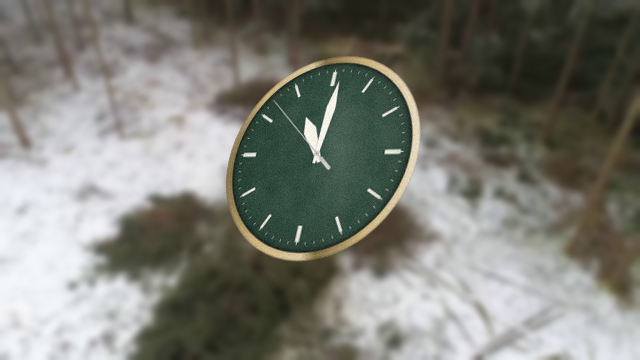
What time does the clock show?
11:00:52
